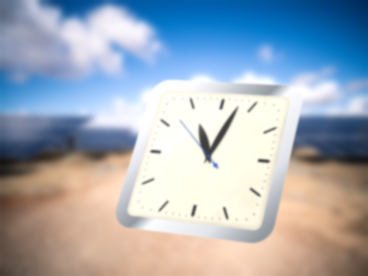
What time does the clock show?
11:02:52
